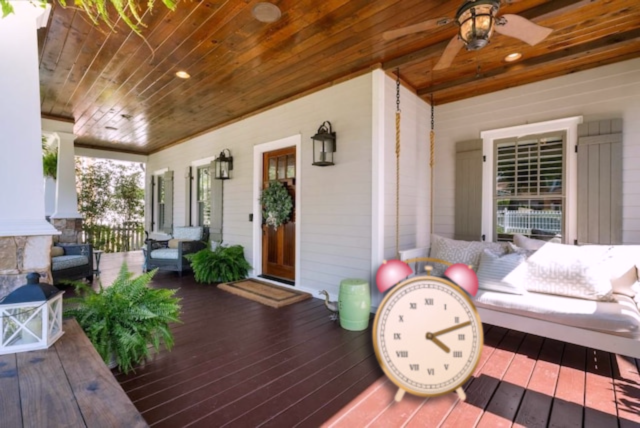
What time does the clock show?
4:12
